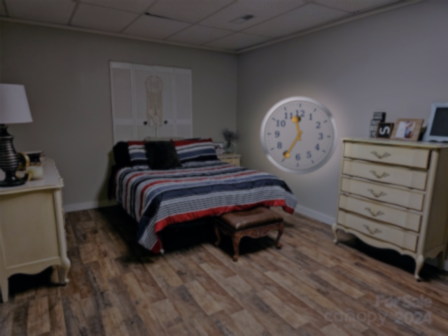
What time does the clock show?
11:35
